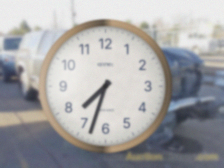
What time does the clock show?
7:33
